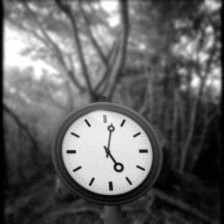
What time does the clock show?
5:02
